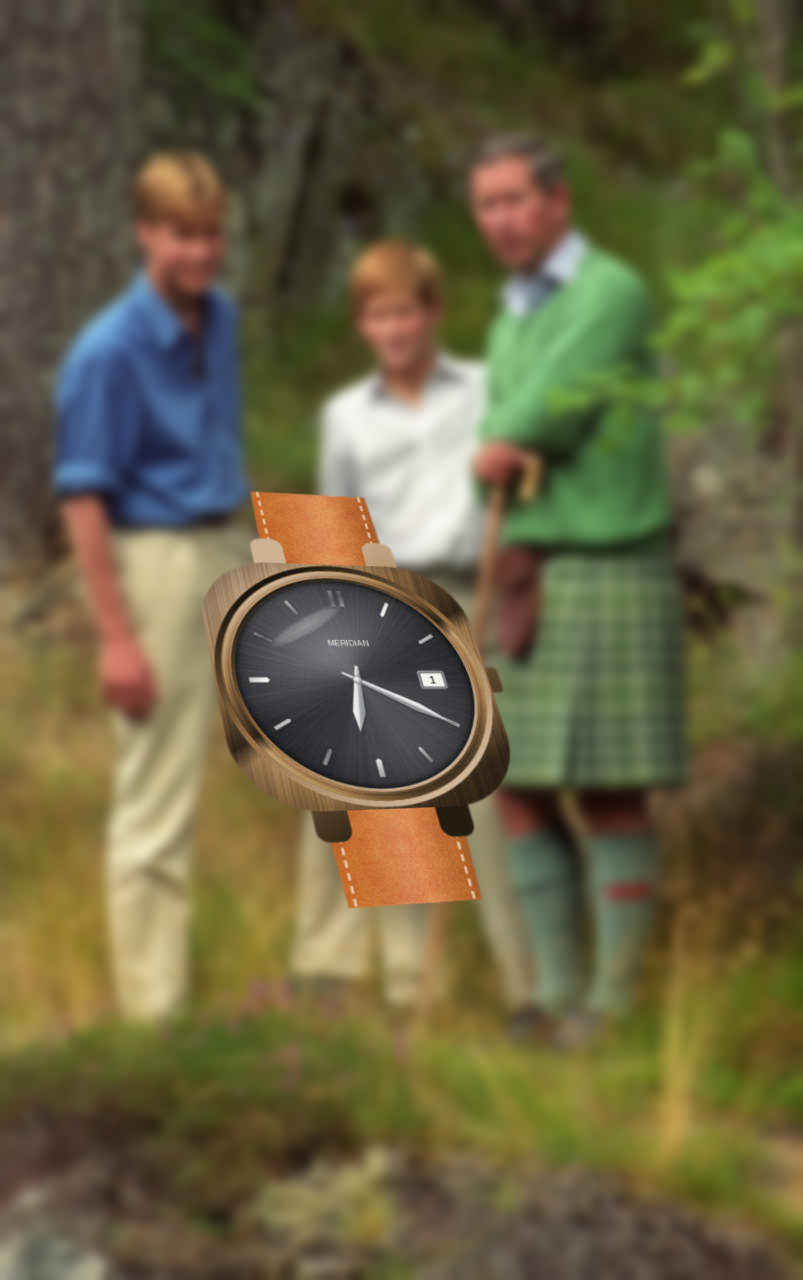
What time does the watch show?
6:20
